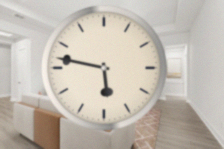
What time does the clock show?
5:47
